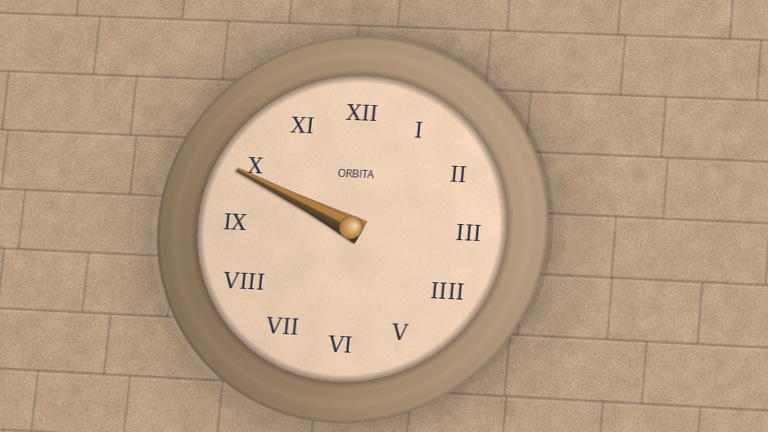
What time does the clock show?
9:49
